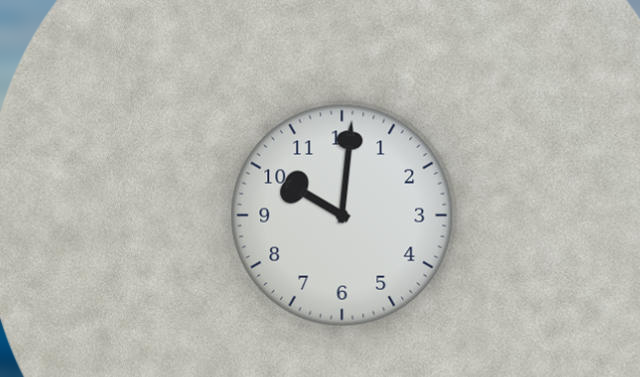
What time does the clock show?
10:01
